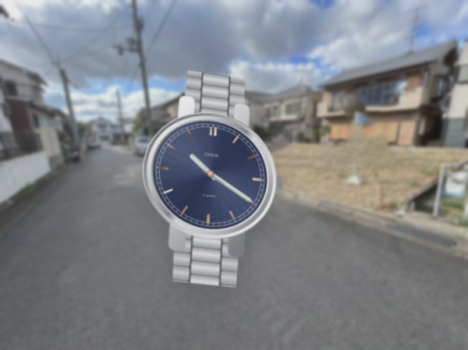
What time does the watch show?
10:20
